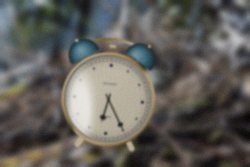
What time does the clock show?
6:25
